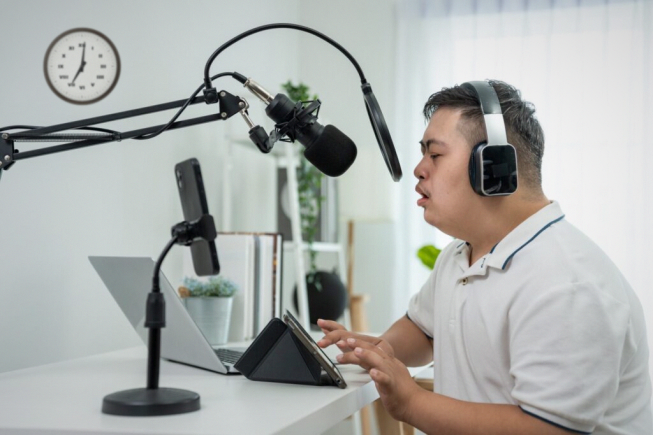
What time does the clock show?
7:01
